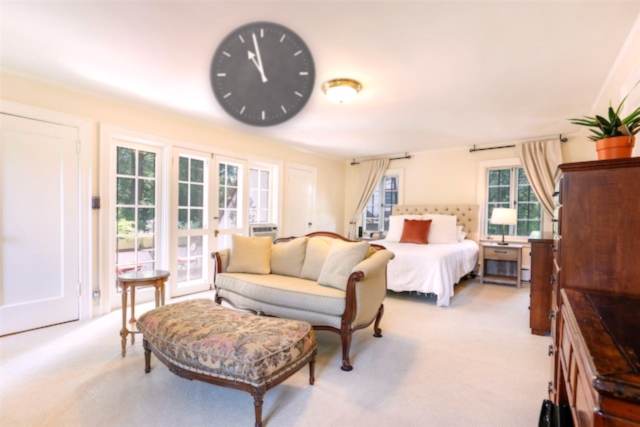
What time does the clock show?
10:58
